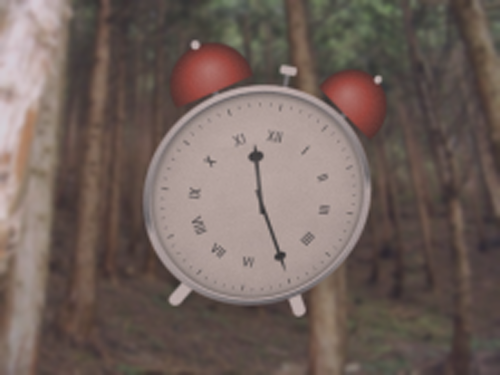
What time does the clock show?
11:25
